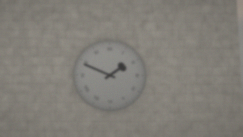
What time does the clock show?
1:49
